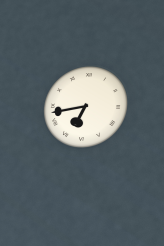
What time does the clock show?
6:43
